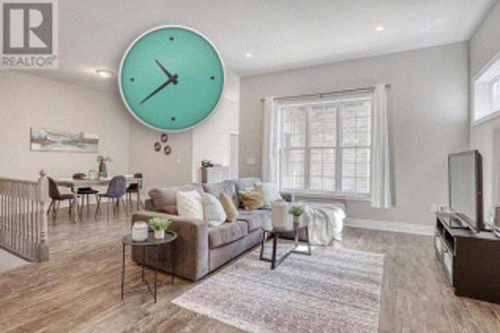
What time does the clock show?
10:39
